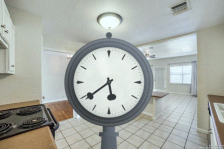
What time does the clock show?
5:39
